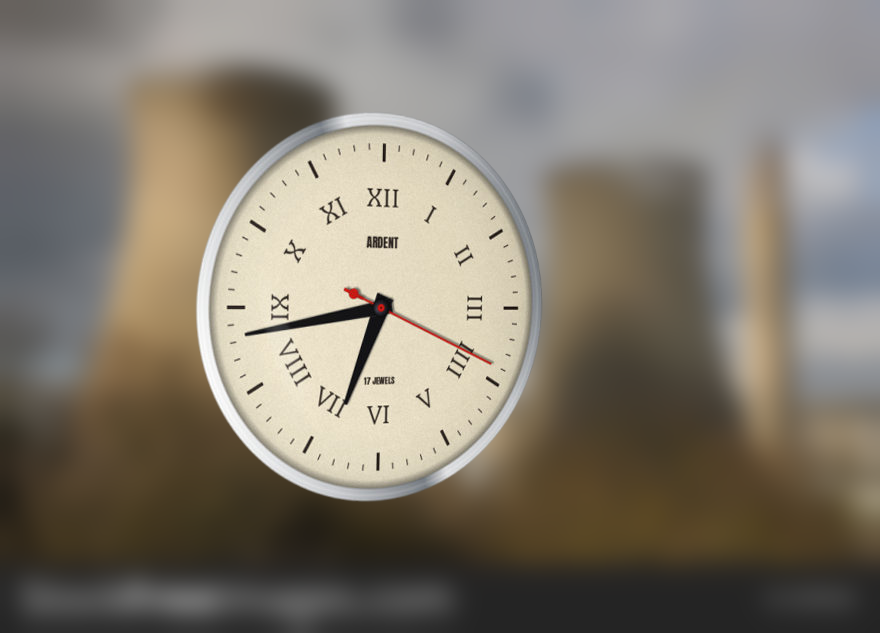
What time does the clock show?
6:43:19
